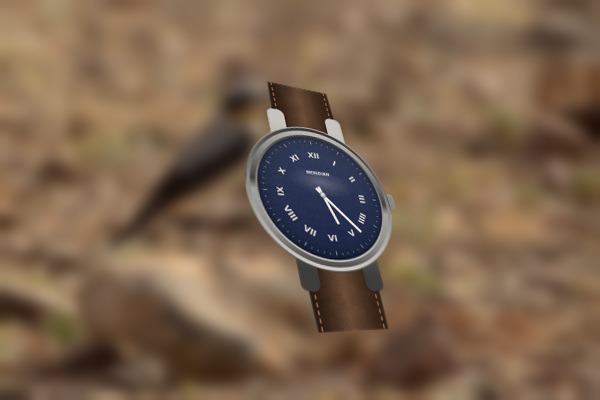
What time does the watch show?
5:23
